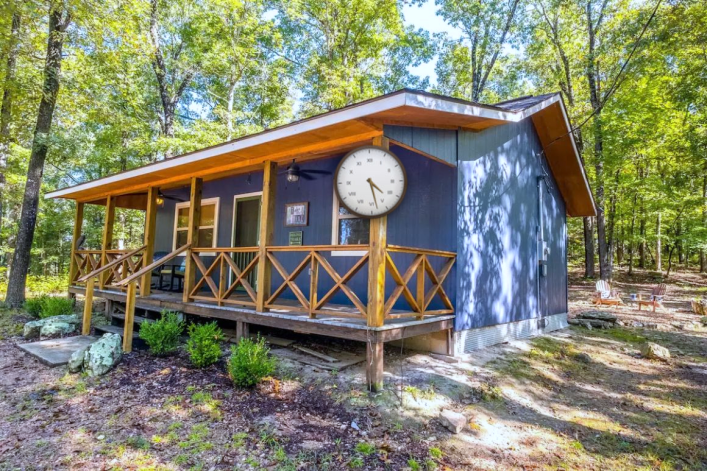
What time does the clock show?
4:28
